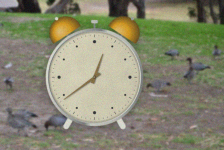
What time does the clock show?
12:39
